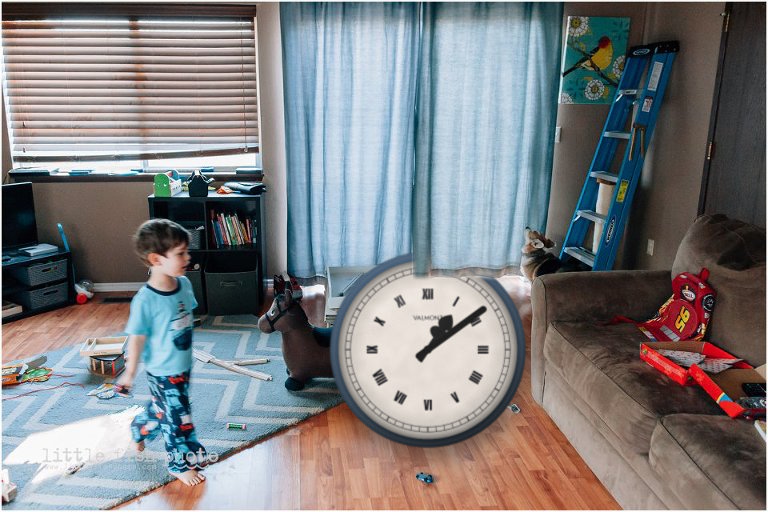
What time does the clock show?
1:09
